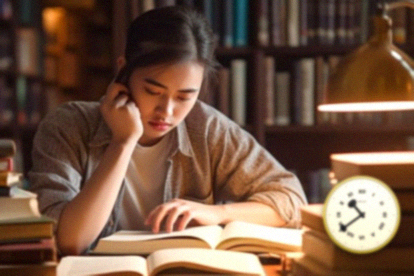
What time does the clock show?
10:39
